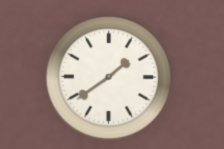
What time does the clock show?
1:39
